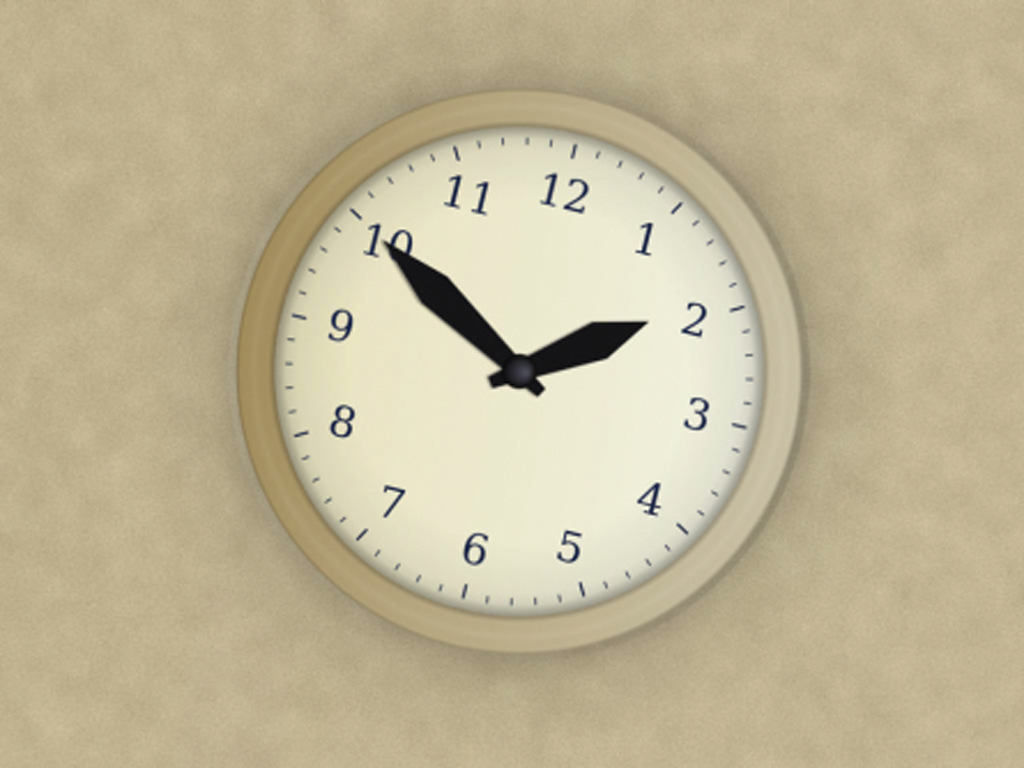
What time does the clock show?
1:50
